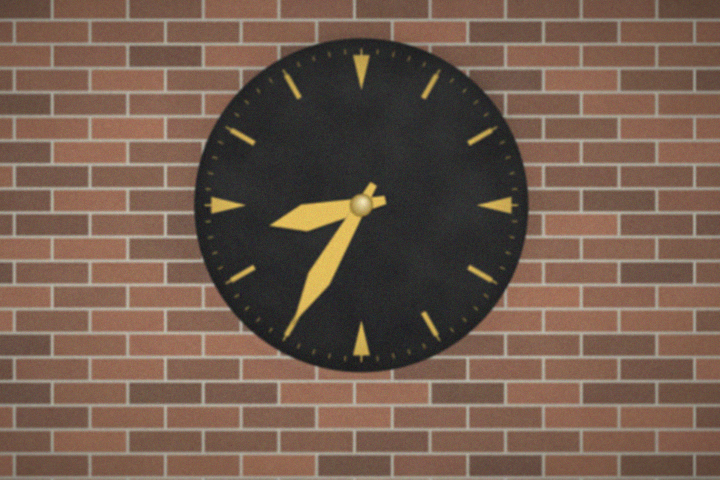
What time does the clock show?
8:35
